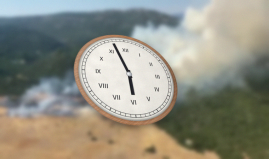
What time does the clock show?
5:57
